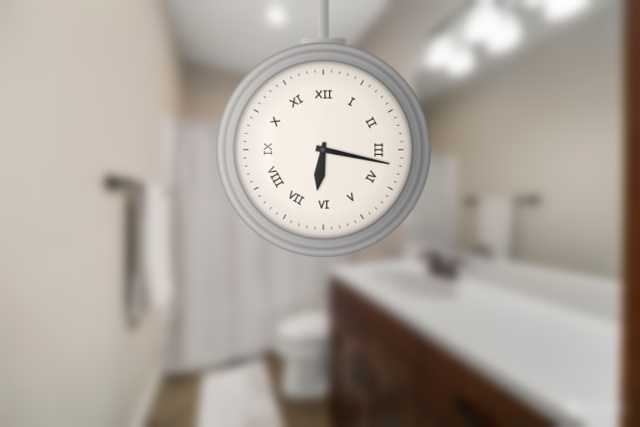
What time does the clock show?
6:17
